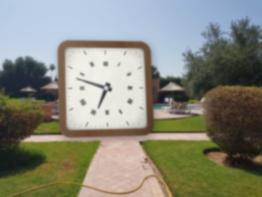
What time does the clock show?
6:48
